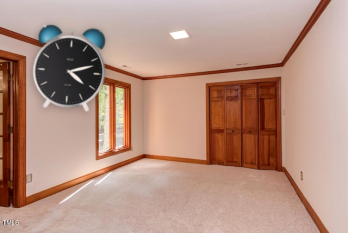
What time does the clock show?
4:12
